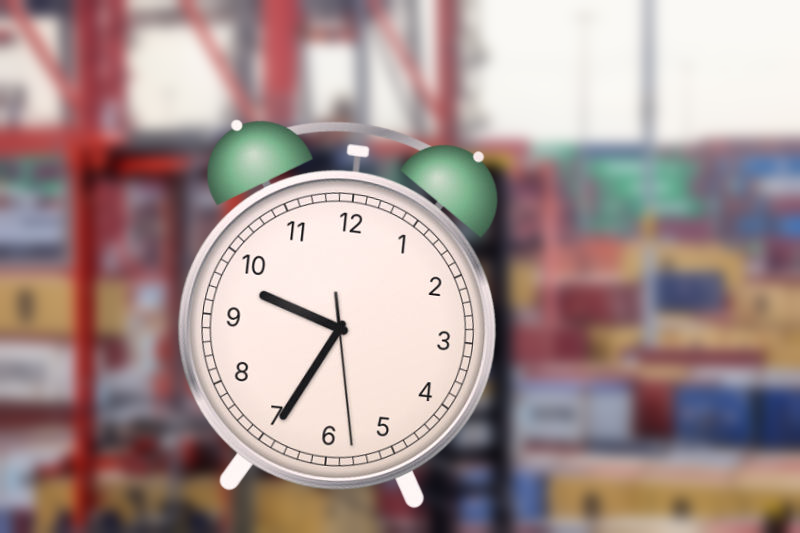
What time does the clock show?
9:34:28
